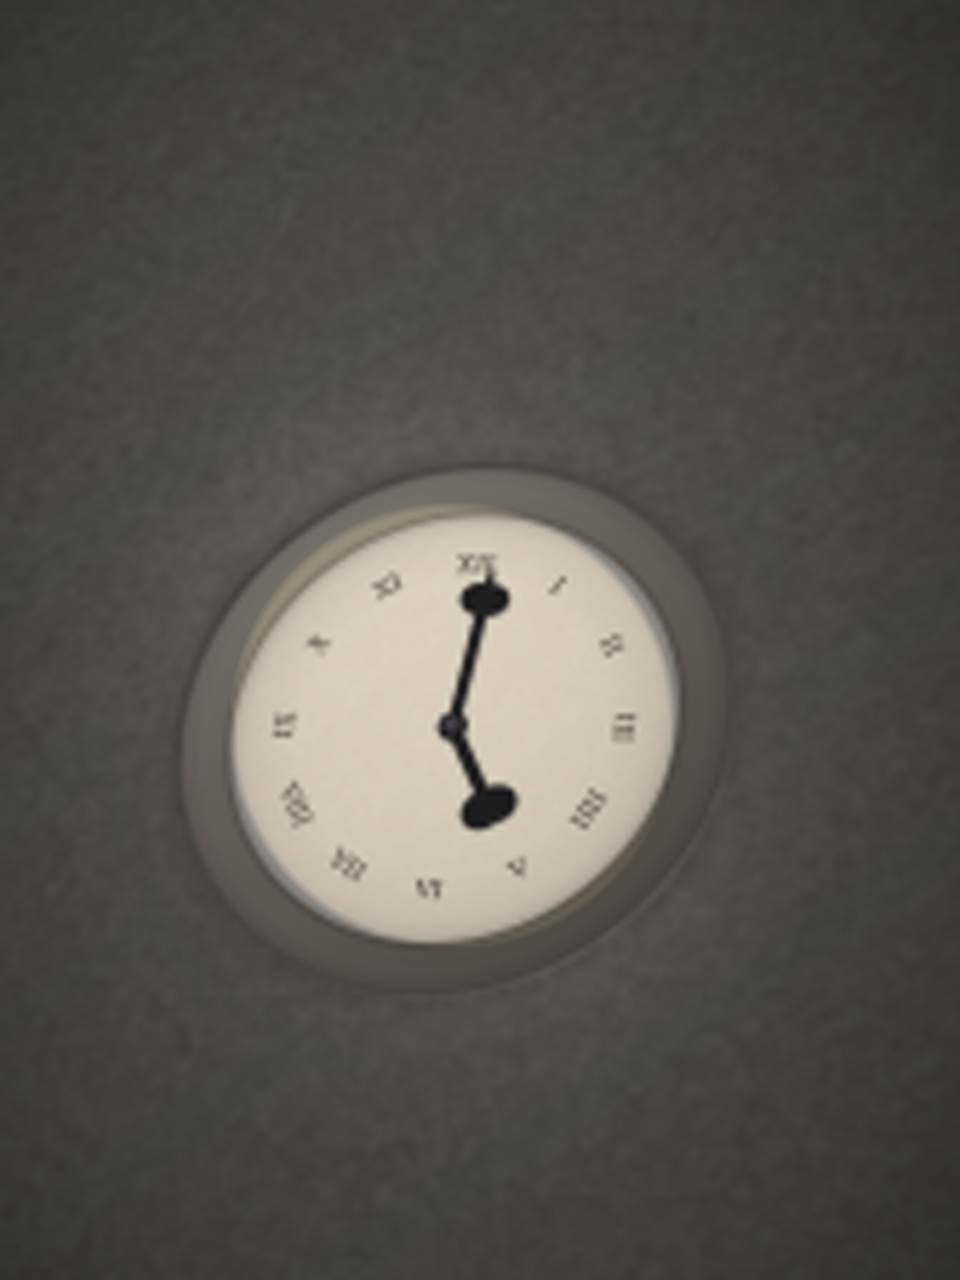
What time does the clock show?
5:01
